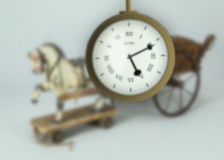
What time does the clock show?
5:11
